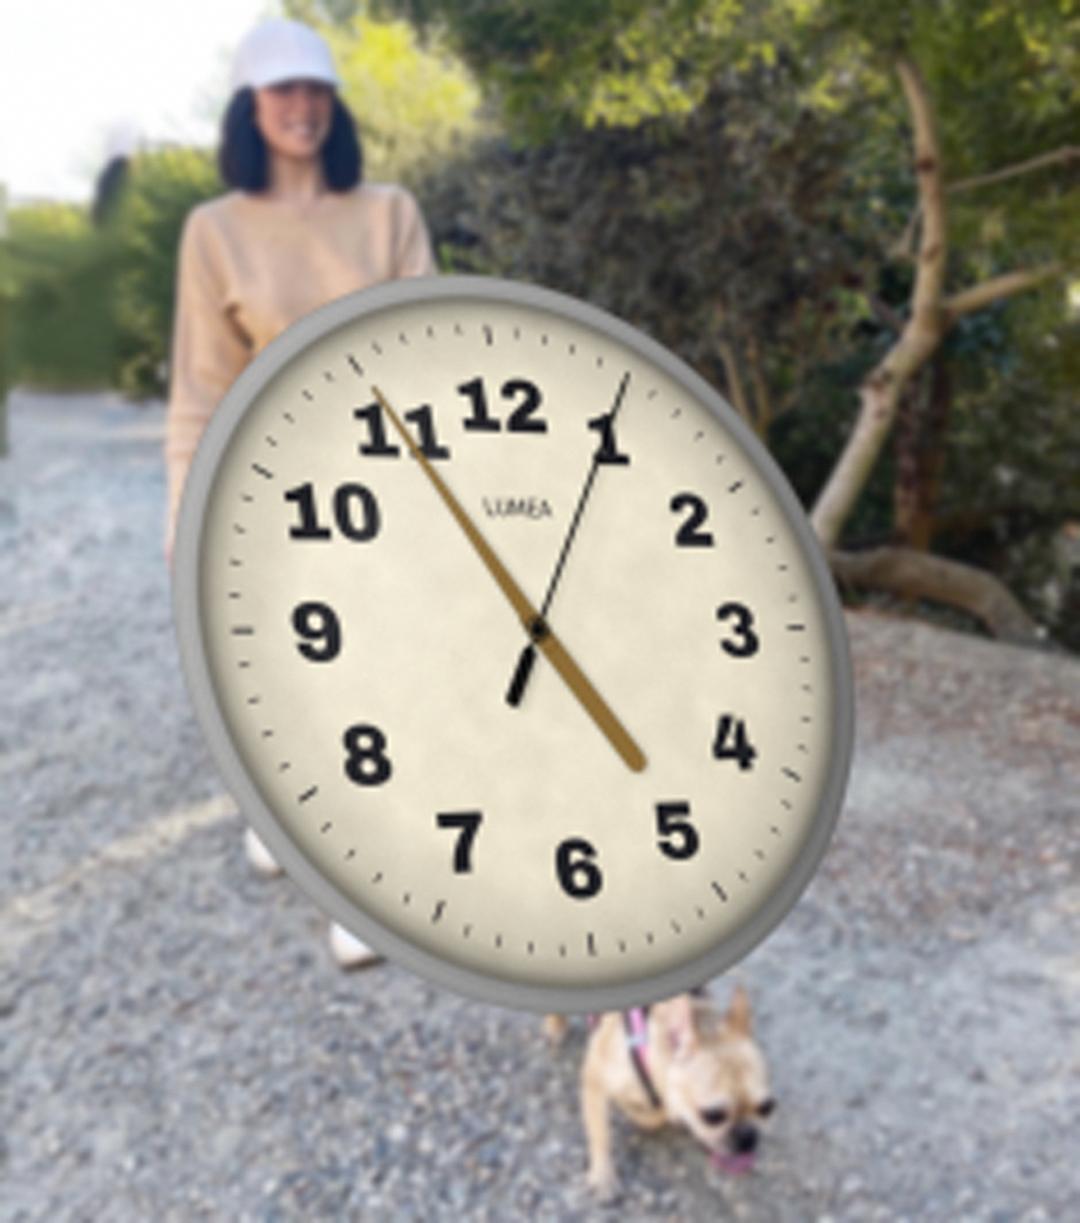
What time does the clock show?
4:55:05
